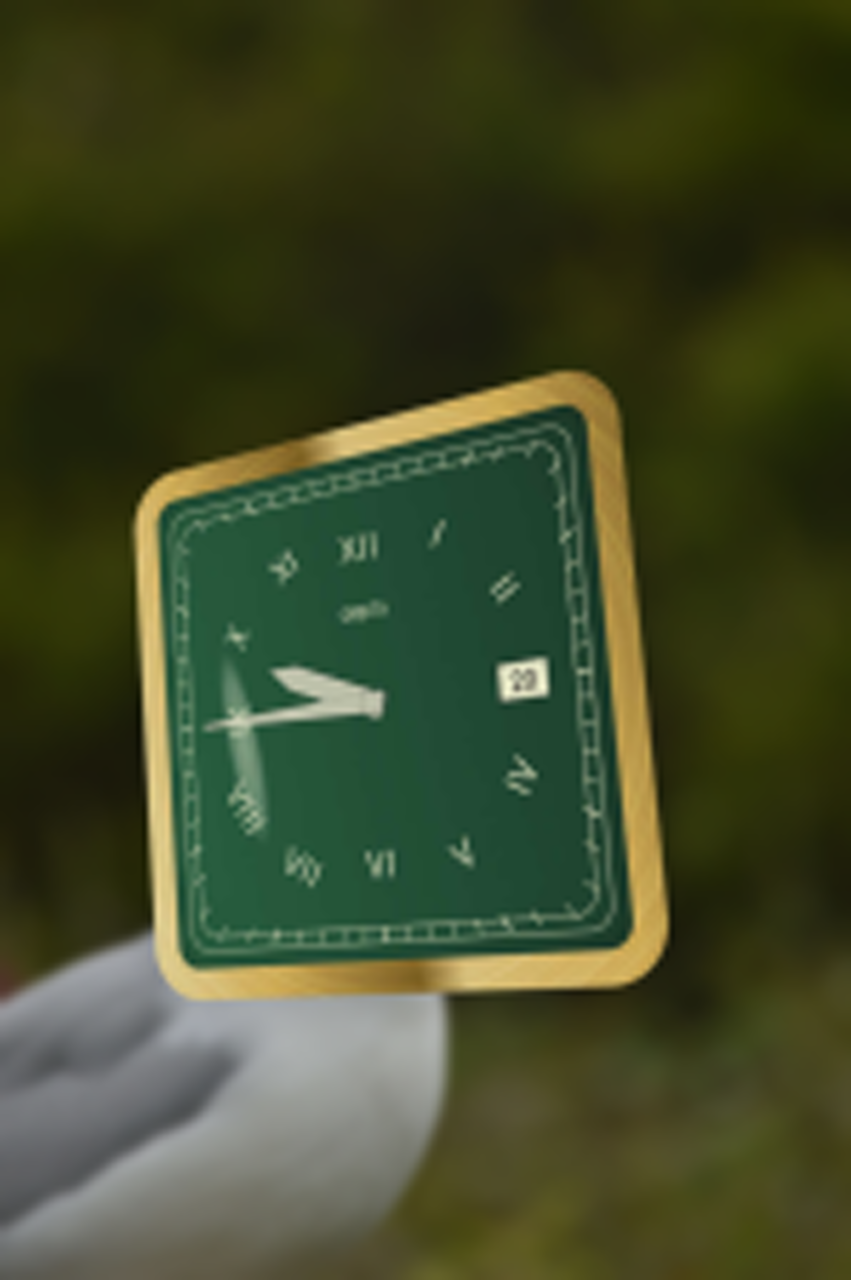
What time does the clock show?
9:45
